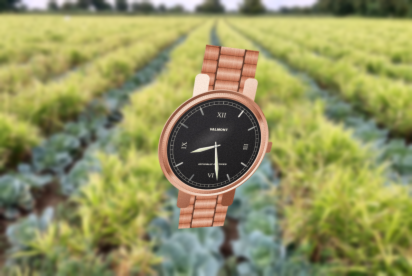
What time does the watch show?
8:28
